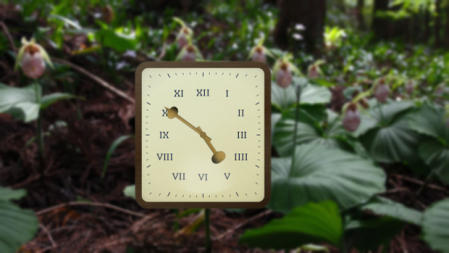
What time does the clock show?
4:51
